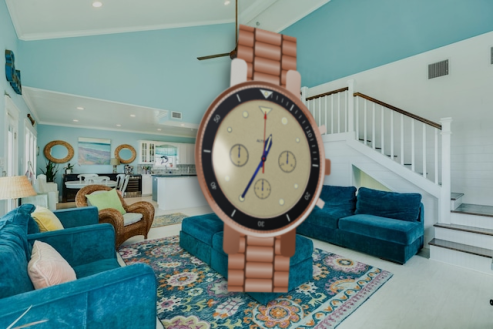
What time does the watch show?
12:35
